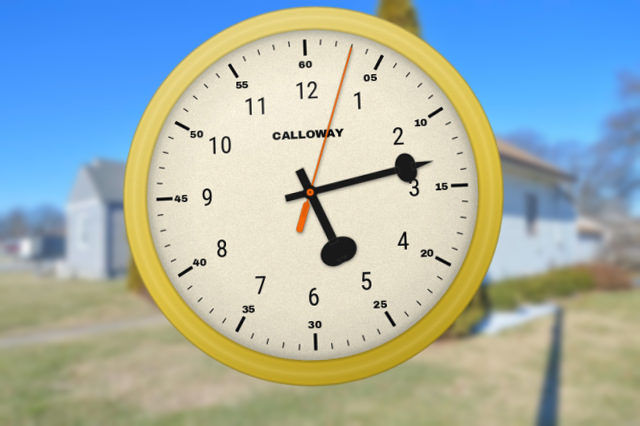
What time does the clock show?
5:13:03
